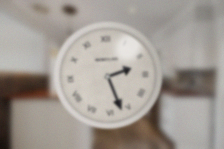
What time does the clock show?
2:27
